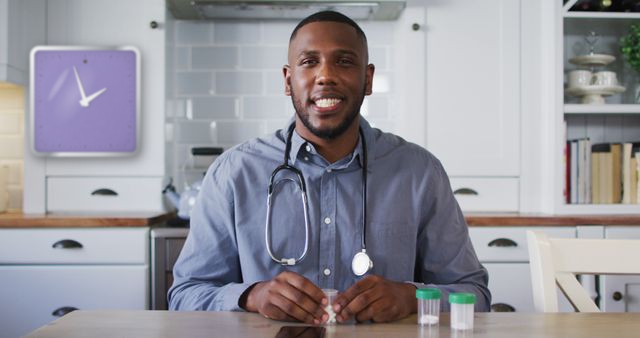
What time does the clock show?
1:57
